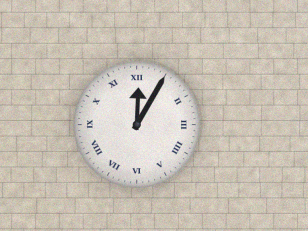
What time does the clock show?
12:05
